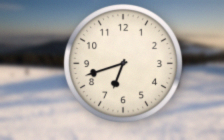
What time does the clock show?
6:42
